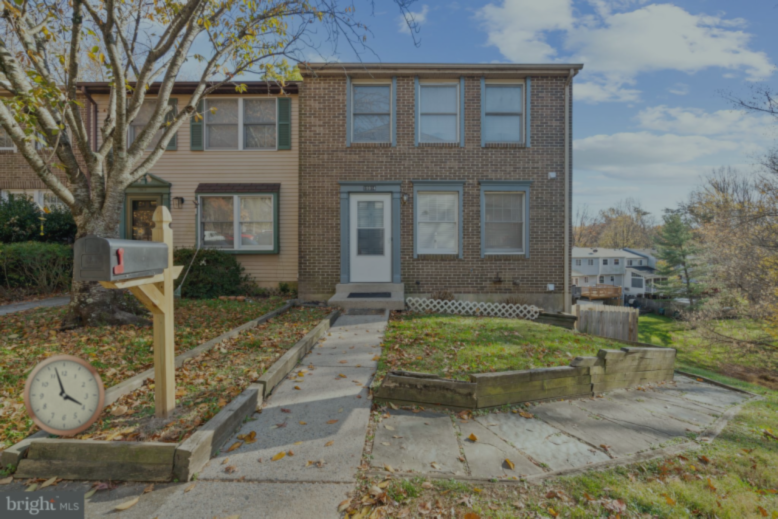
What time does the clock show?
3:57
